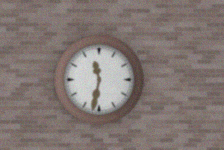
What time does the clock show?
11:32
